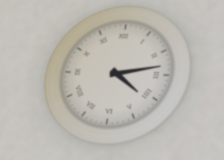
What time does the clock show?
4:13
